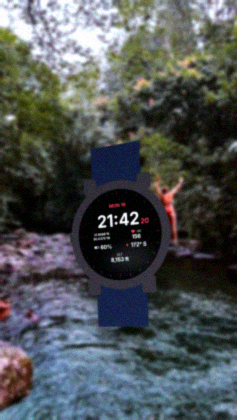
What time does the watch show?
21:42
